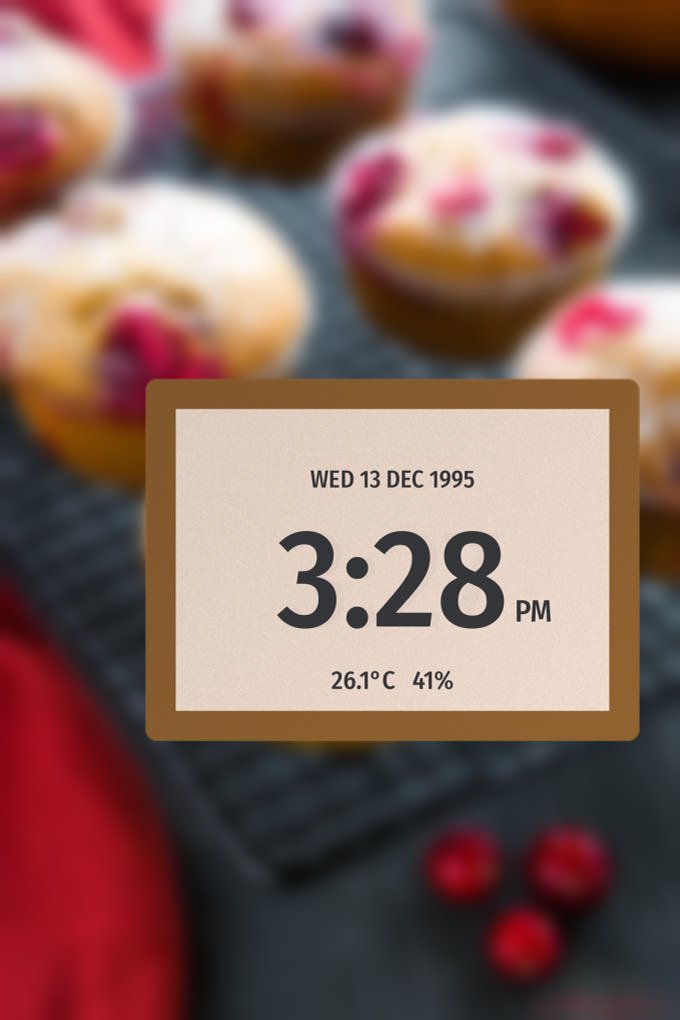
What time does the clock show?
3:28
